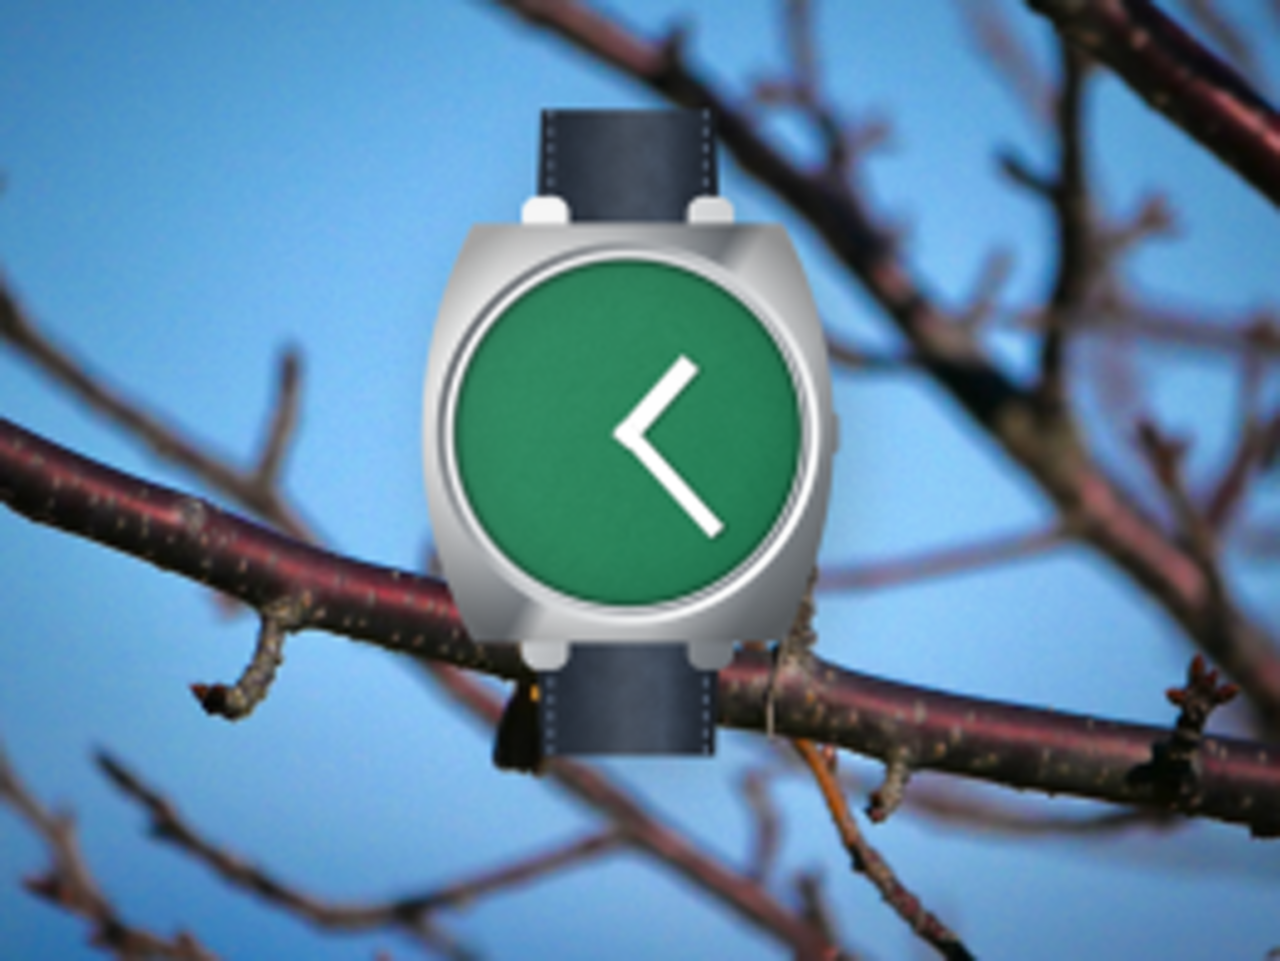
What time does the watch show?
1:23
